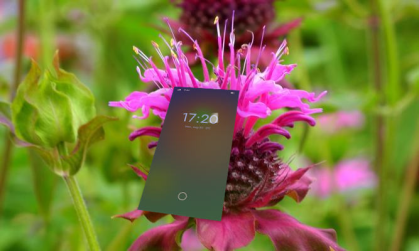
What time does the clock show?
17:20
